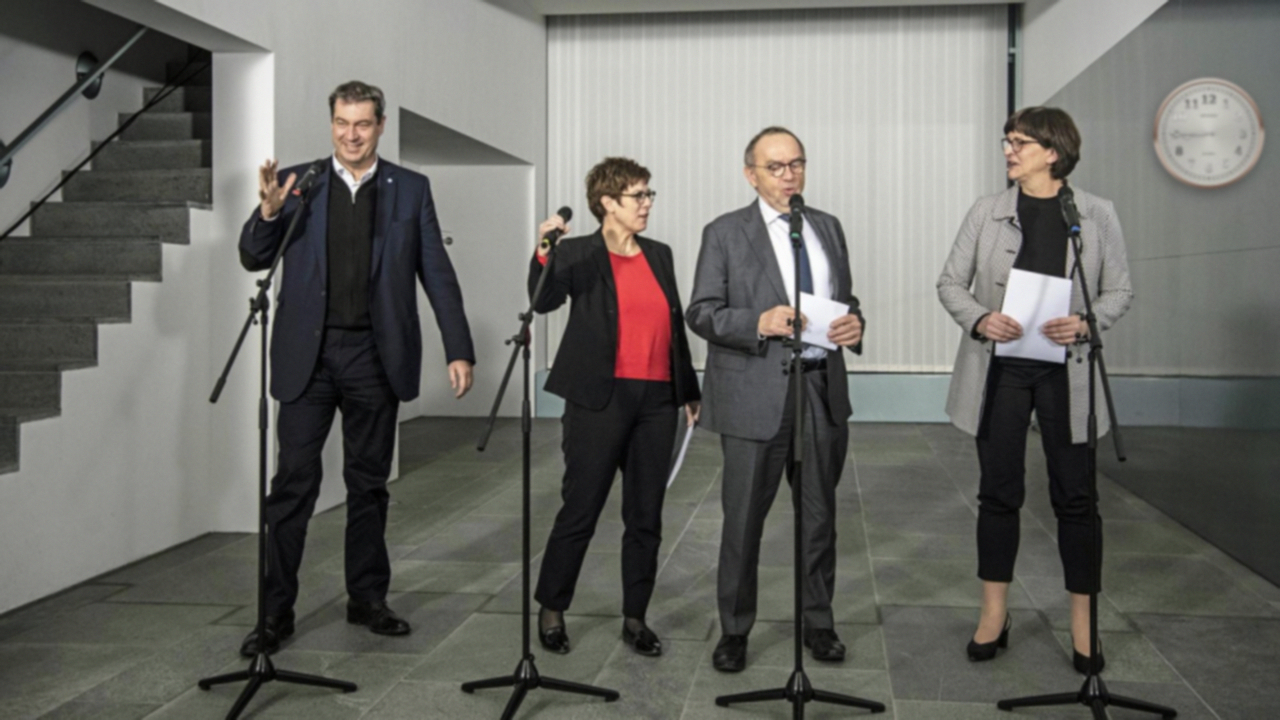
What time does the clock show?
8:45
